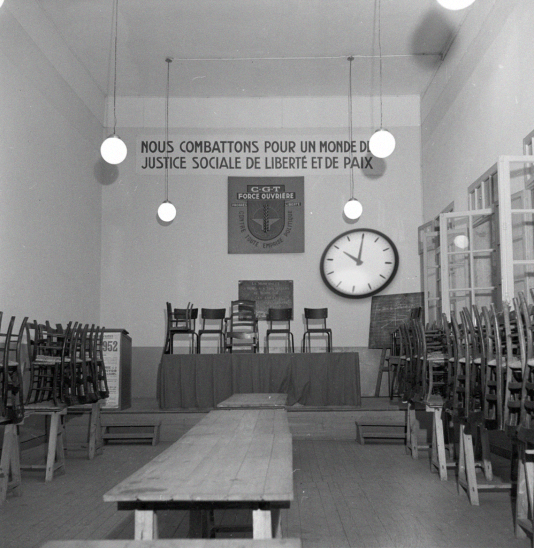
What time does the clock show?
10:00
